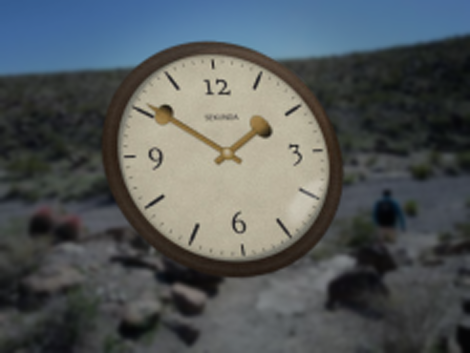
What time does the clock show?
1:51
